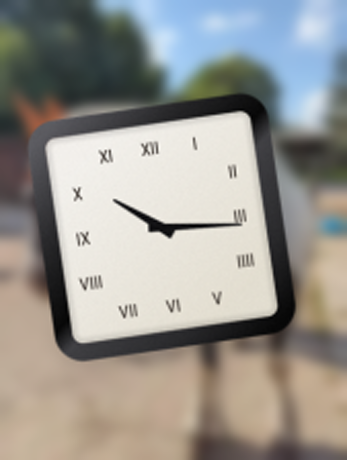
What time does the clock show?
10:16
